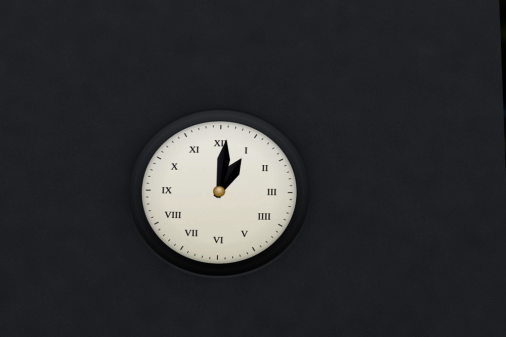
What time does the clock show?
1:01
